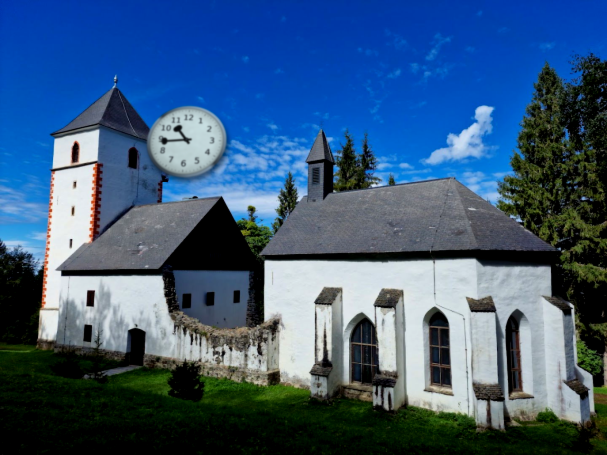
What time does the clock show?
10:44
